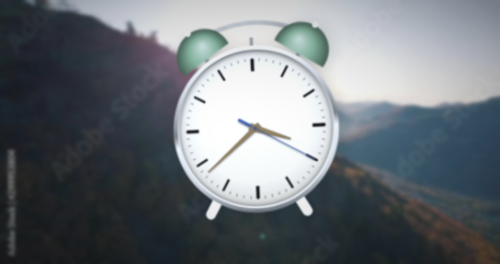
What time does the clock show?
3:38:20
